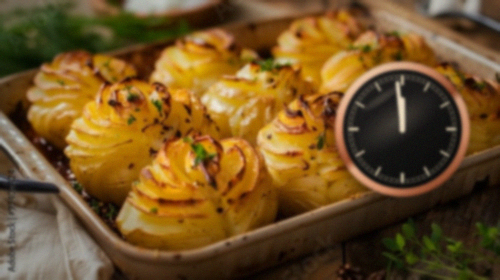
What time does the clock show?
11:59
